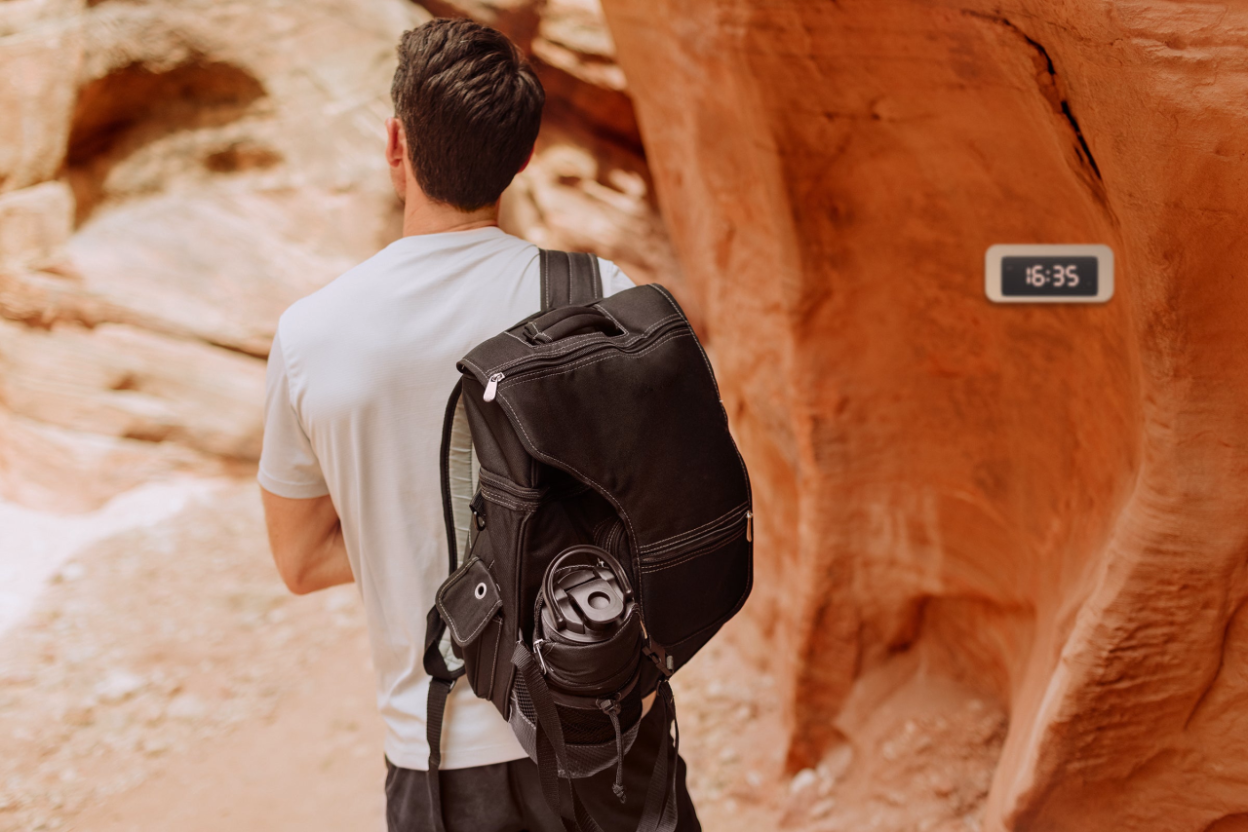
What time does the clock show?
16:35
